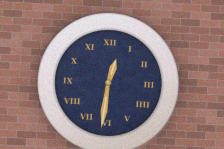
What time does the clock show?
12:31
